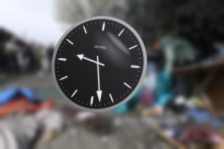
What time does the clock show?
9:28
